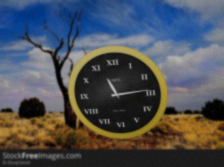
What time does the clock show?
11:14
